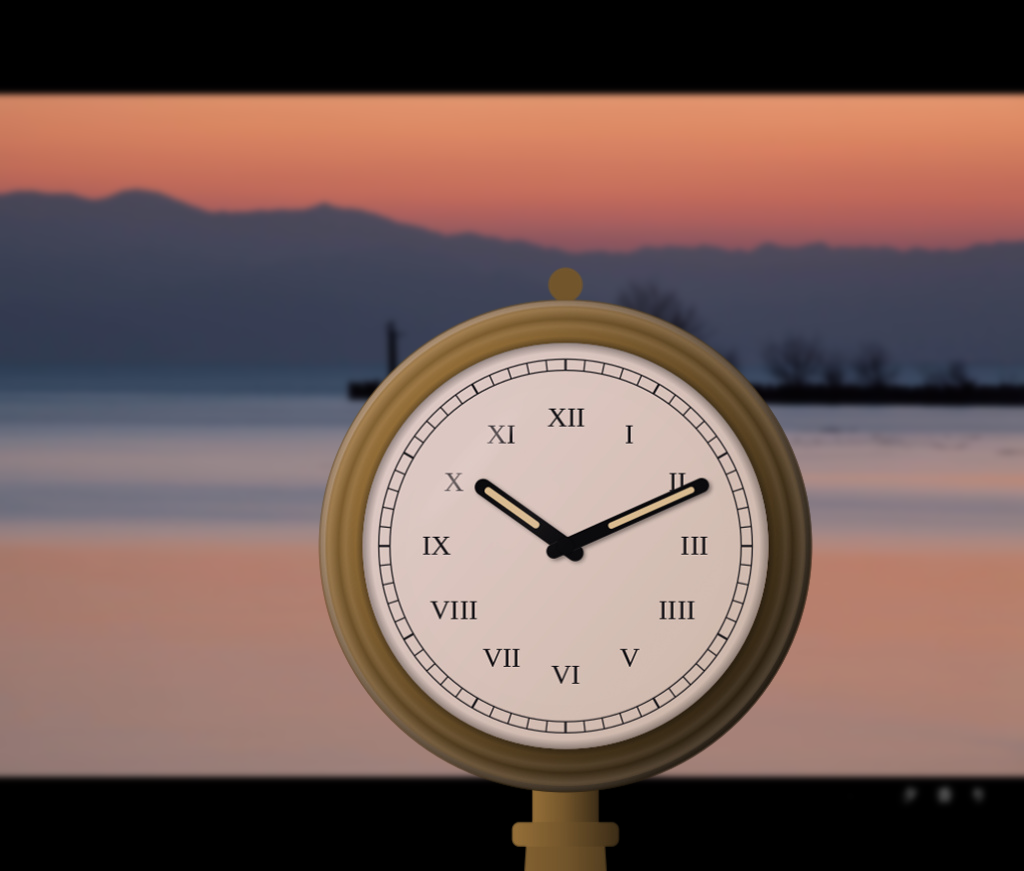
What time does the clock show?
10:11
